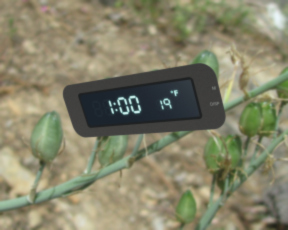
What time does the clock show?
1:00
